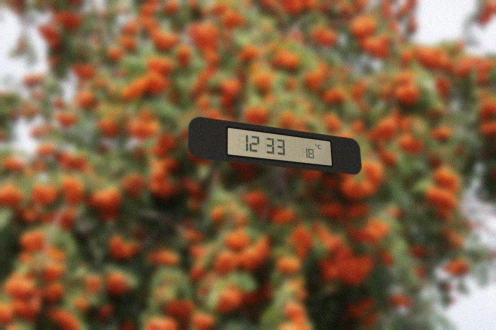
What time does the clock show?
12:33
